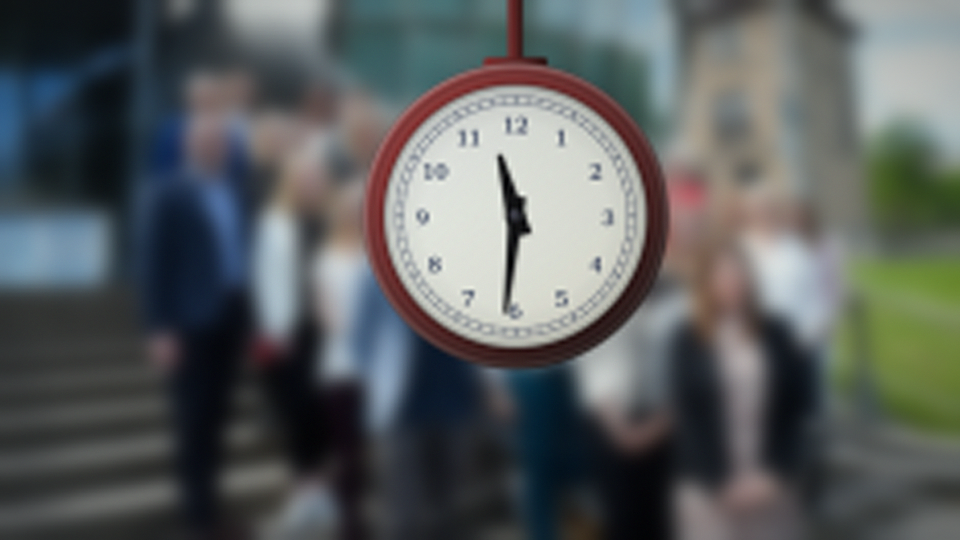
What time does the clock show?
11:31
